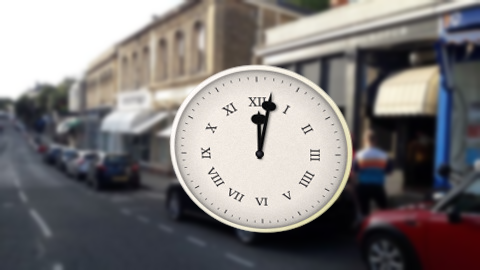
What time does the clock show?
12:02
